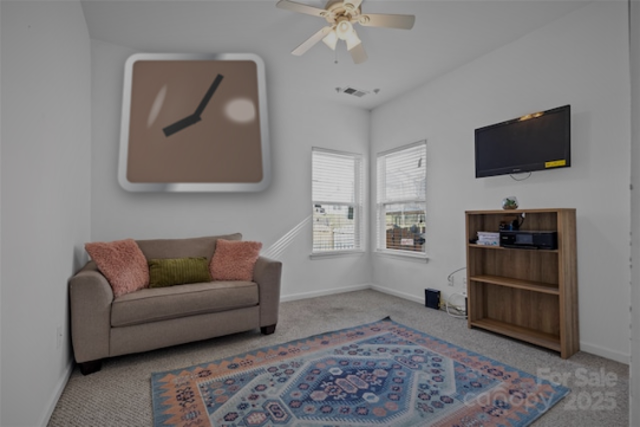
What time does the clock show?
8:05
